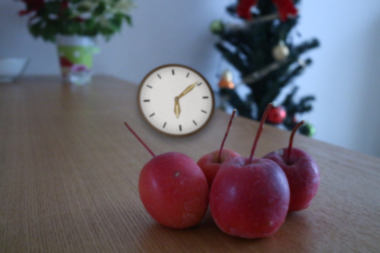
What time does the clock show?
6:09
